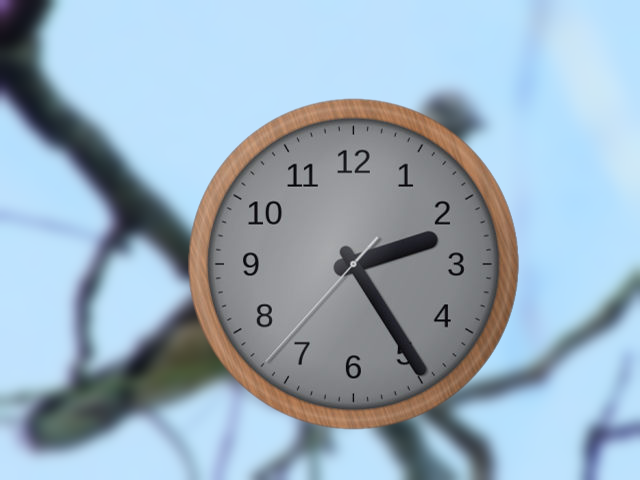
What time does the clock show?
2:24:37
